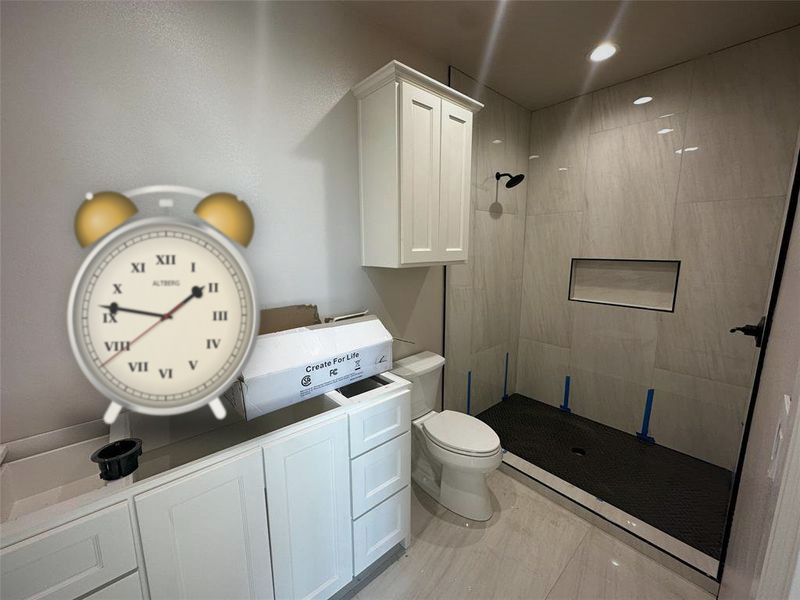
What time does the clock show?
1:46:39
